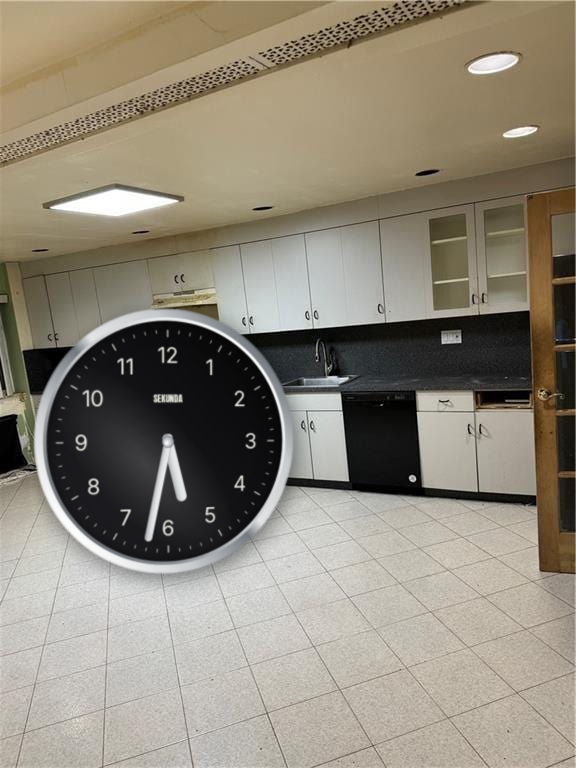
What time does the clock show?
5:32
